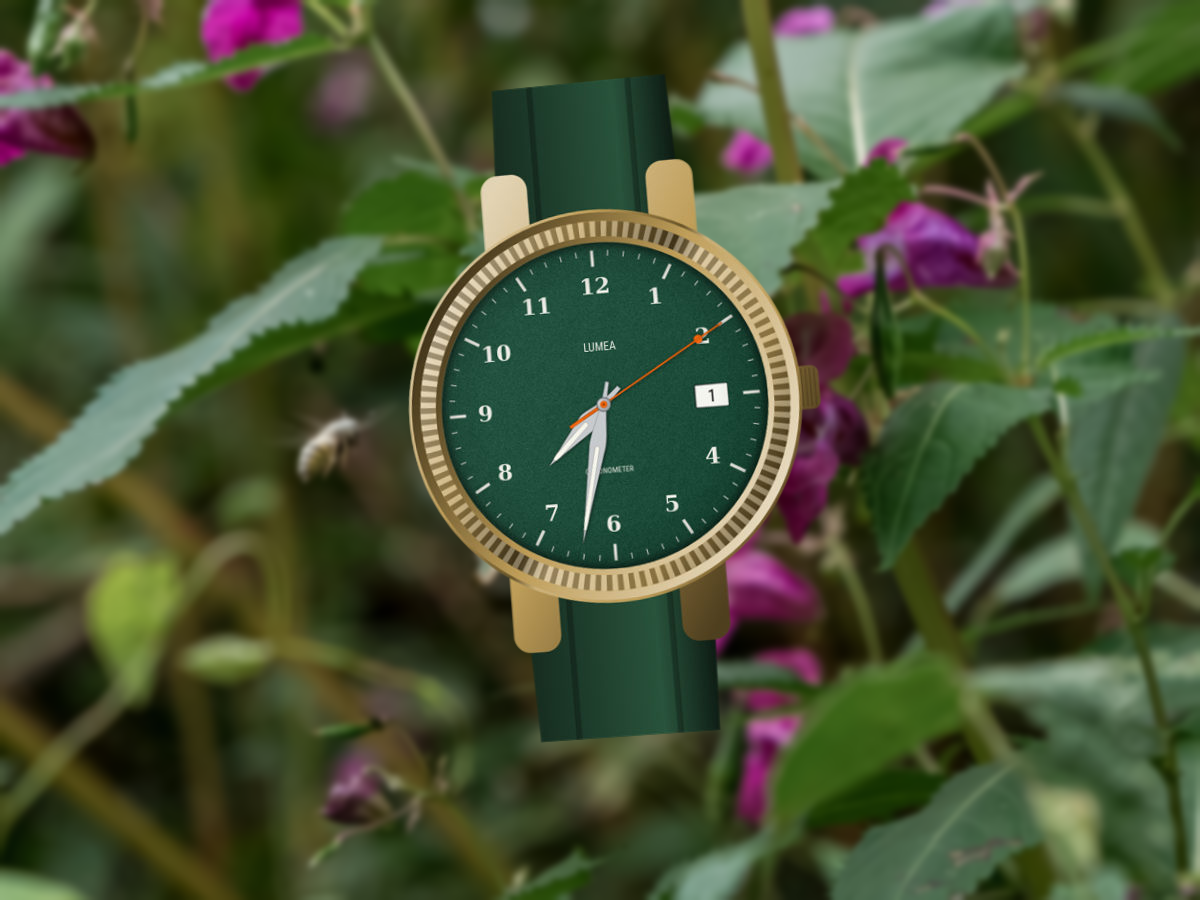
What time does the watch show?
7:32:10
